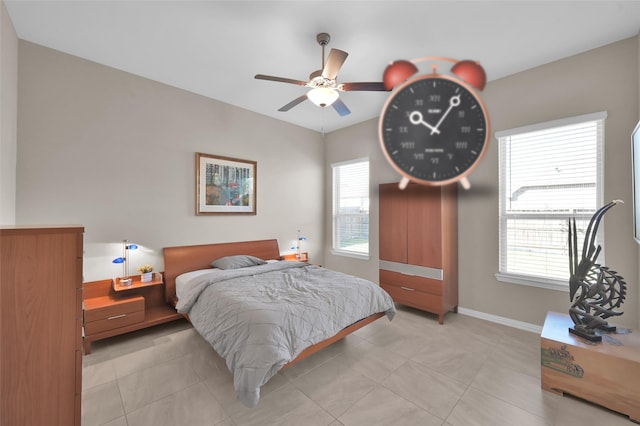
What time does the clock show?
10:06
